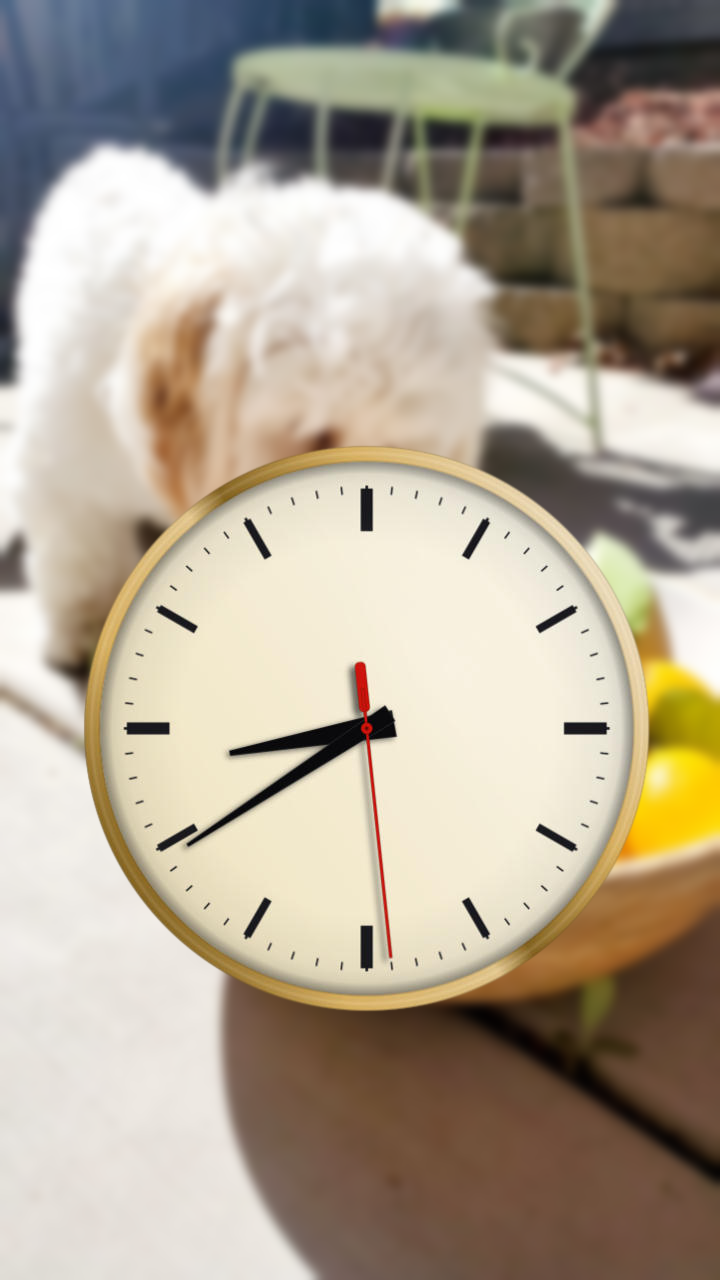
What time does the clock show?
8:39:29
